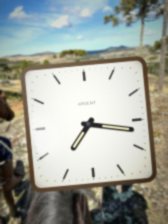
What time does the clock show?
7:17
